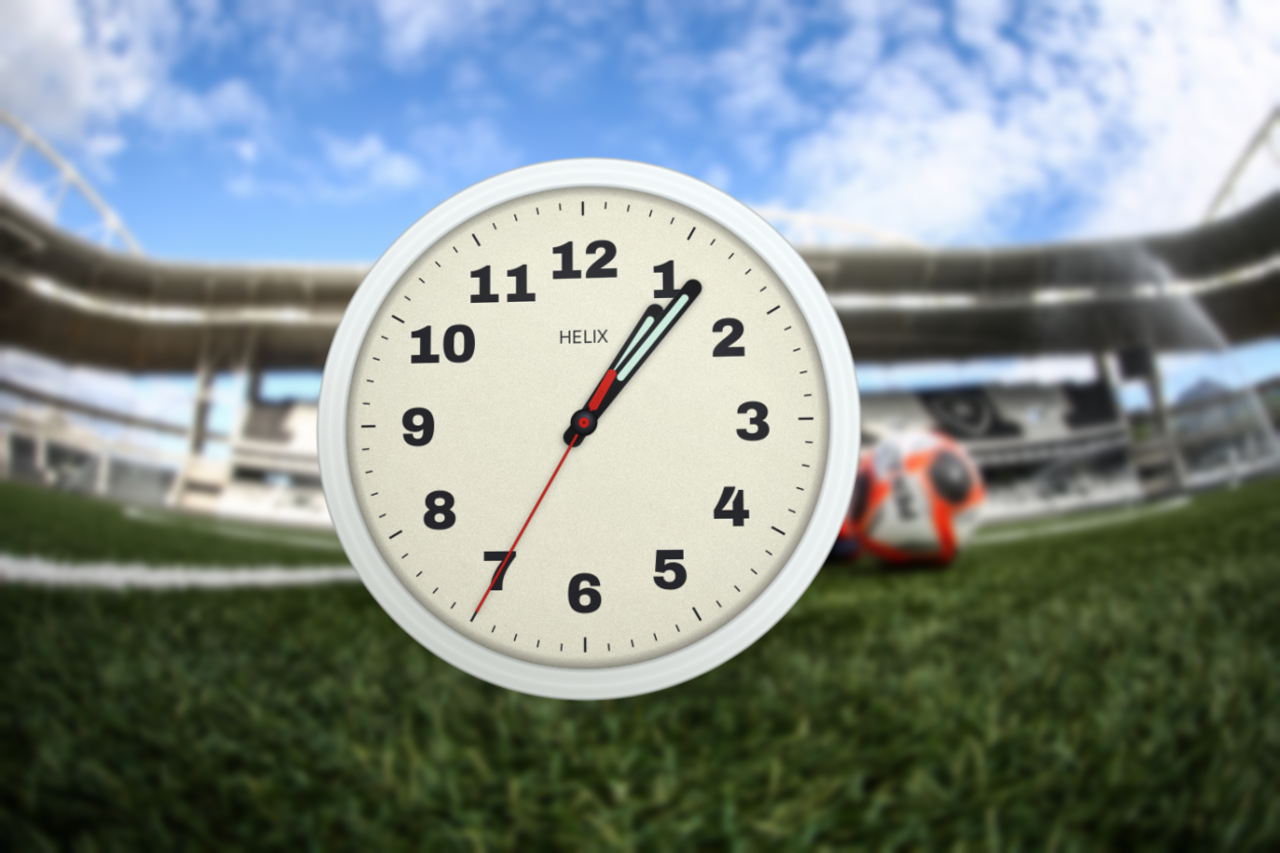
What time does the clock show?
1:06:35
